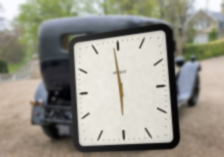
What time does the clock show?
5:59
